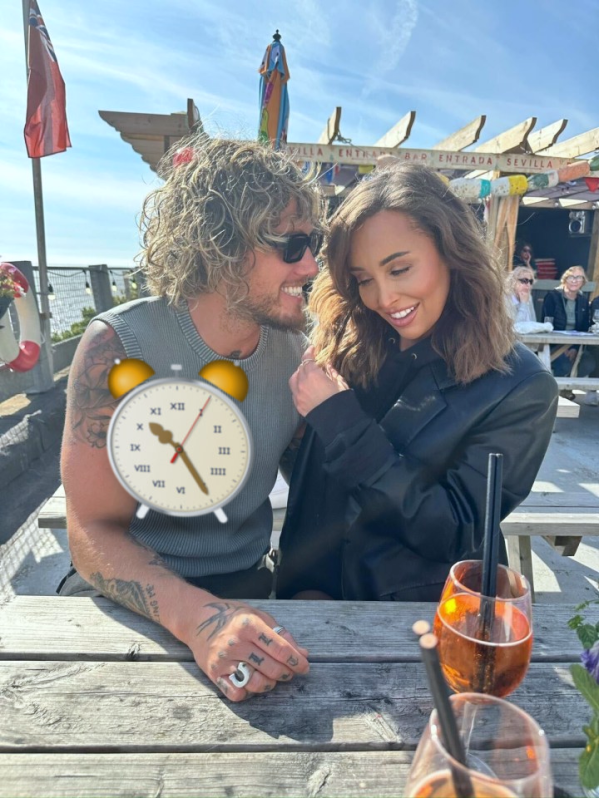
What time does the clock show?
10:25:05
